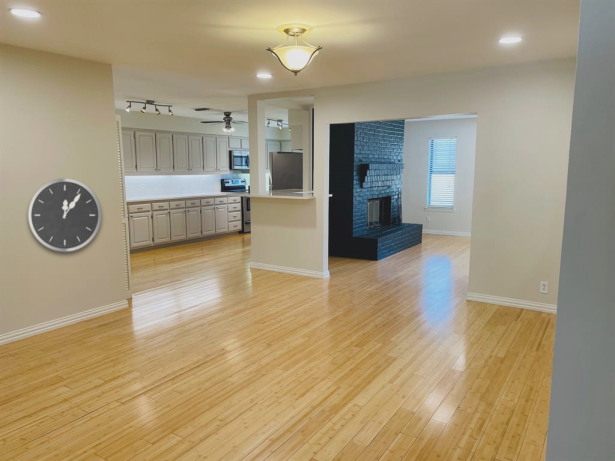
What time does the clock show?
12:06
